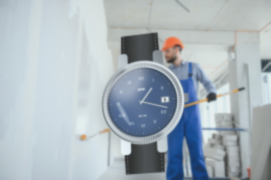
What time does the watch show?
1:18
